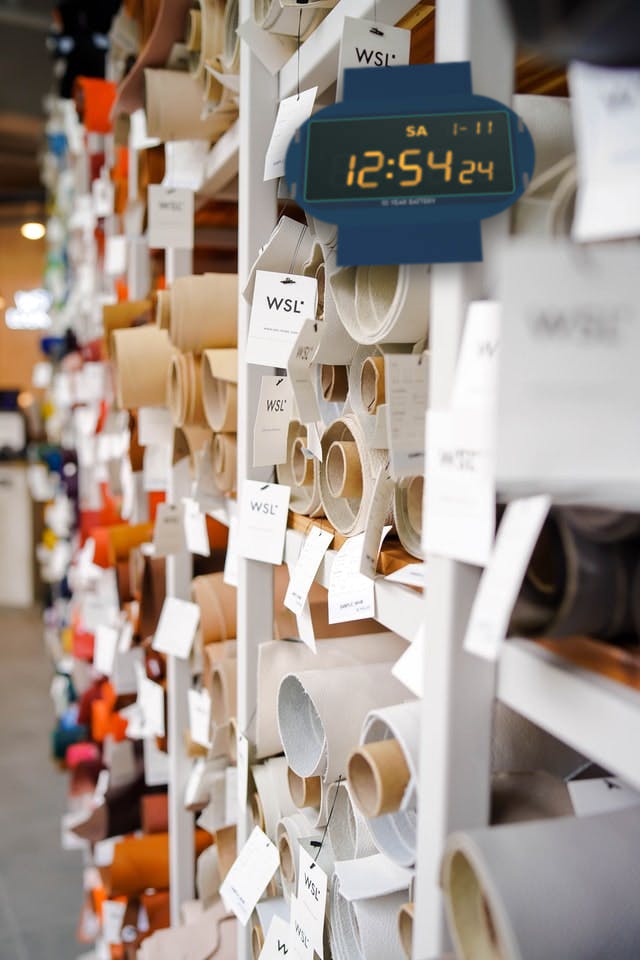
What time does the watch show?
12:54:24
